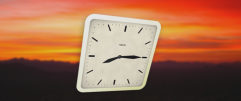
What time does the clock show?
8:15
